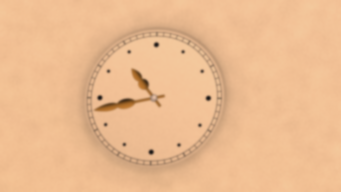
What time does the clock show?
10:43
